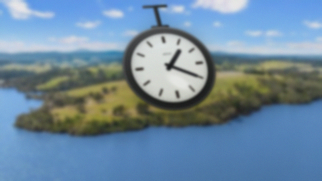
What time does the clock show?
1:20
